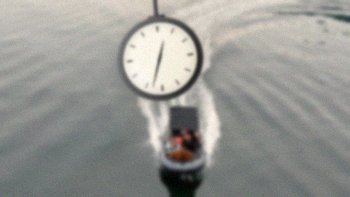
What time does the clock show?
12:33
